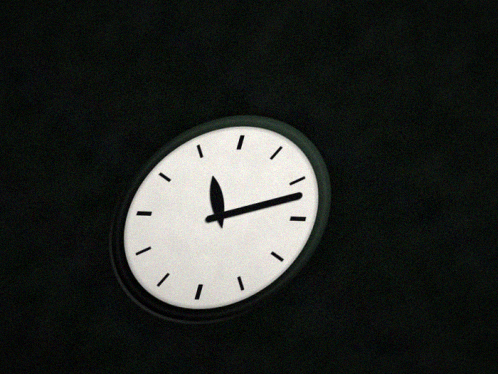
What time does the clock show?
11:12
